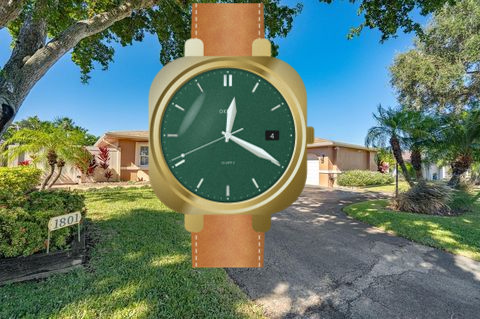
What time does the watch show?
12:19:41
